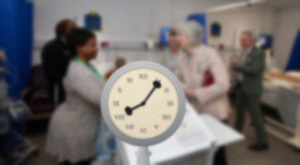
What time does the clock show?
8:06
